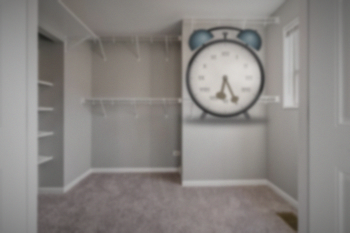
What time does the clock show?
6:26
